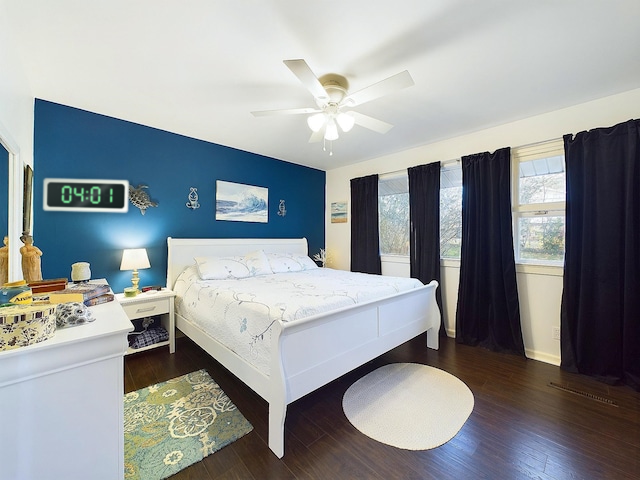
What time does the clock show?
4:01
